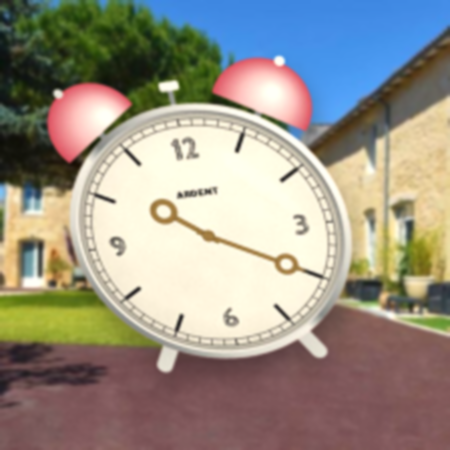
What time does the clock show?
10:20
